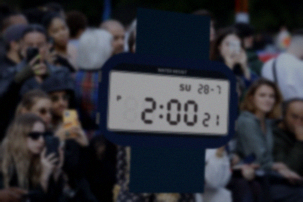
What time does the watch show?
2:00:21
